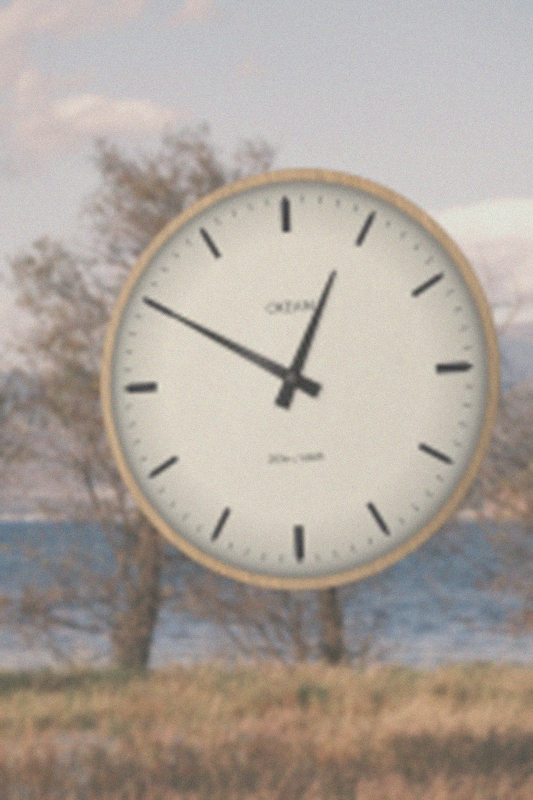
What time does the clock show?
12:50
